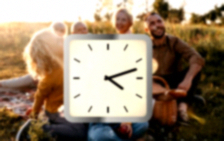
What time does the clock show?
4:12
